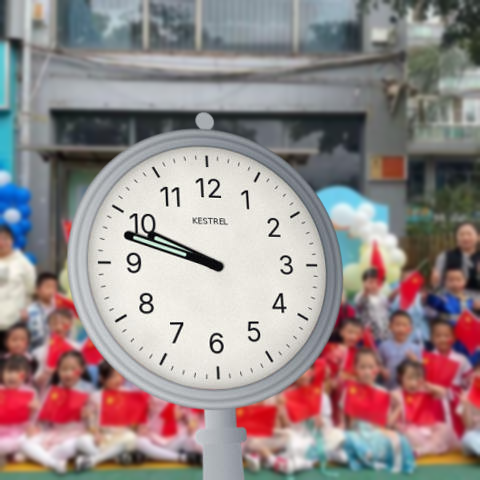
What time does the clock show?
9:48
